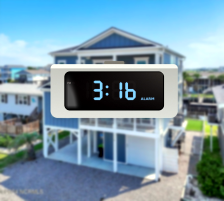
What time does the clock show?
3:16
